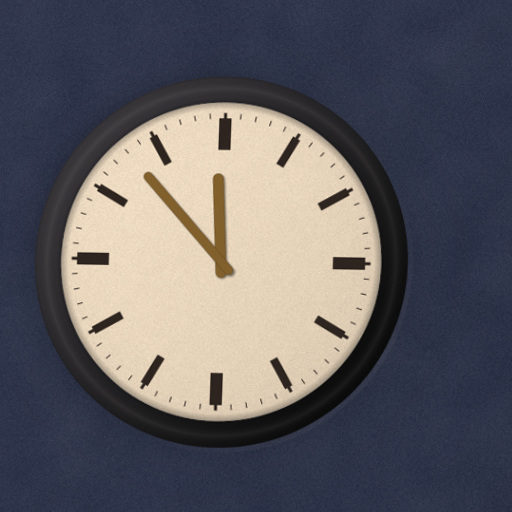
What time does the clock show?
11:53
